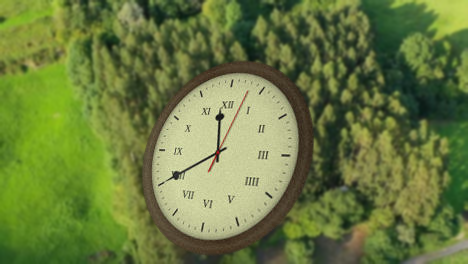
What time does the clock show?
11:40:03
